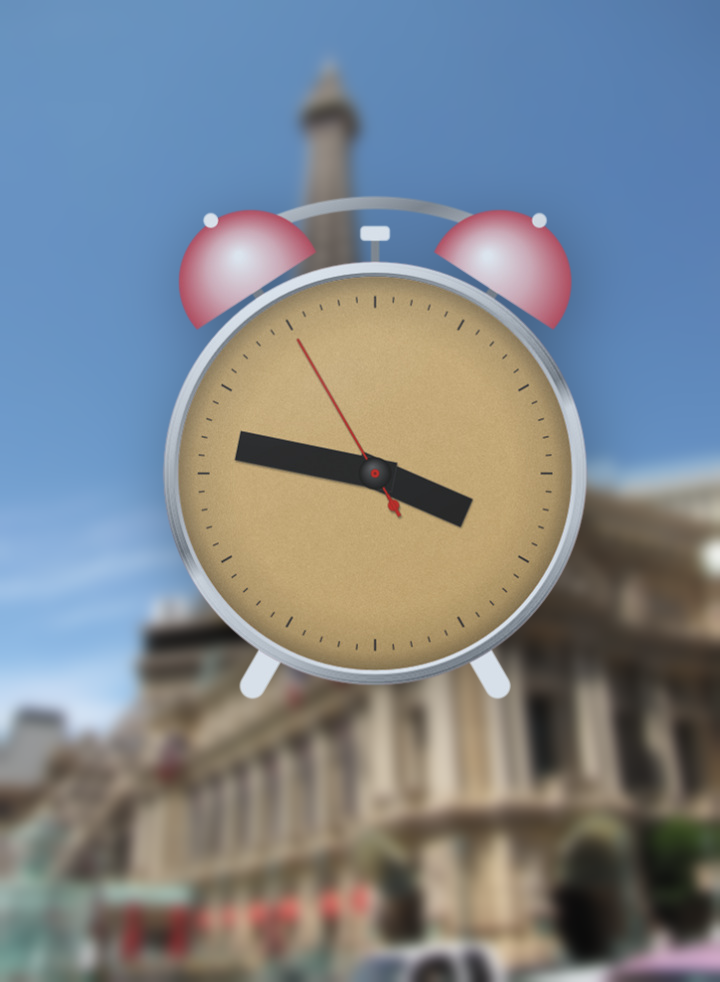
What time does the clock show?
3:46:55
